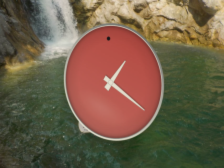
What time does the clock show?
1:21
